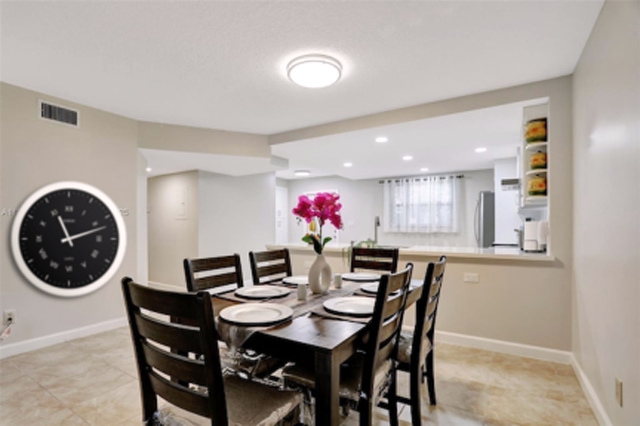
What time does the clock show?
11:12
